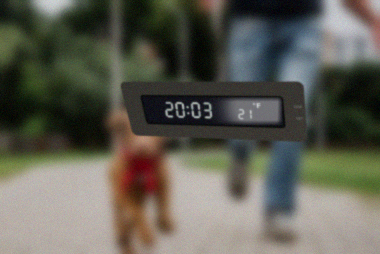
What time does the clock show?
20:03
